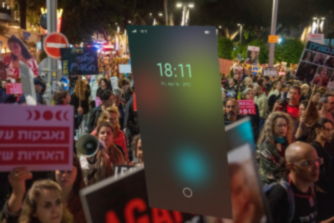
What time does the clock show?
18:11
